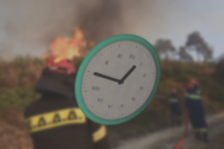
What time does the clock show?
12:45
